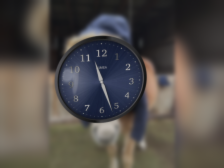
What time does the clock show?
11:27
